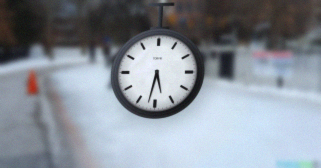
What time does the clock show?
5:32
